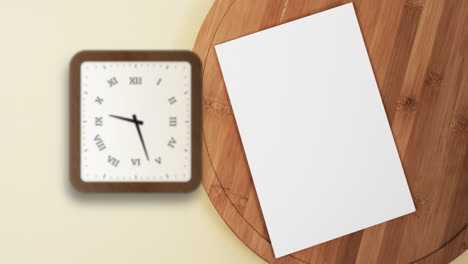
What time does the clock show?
9:27
